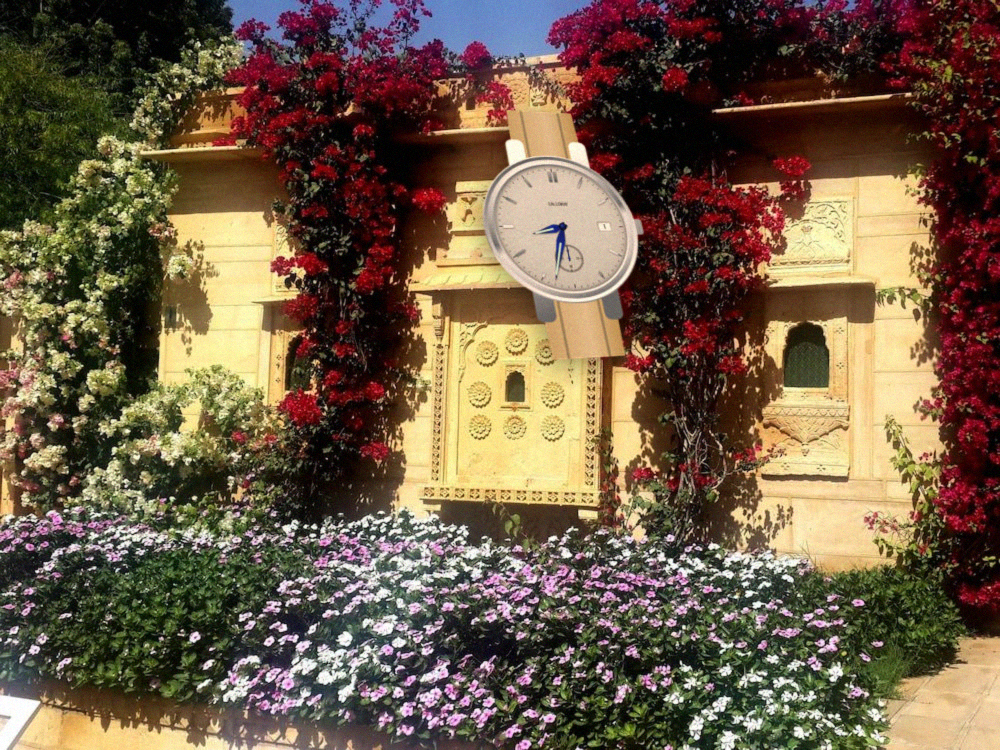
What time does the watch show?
8:33
